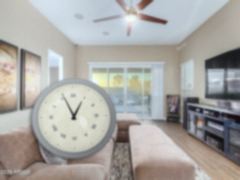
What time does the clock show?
12:56
